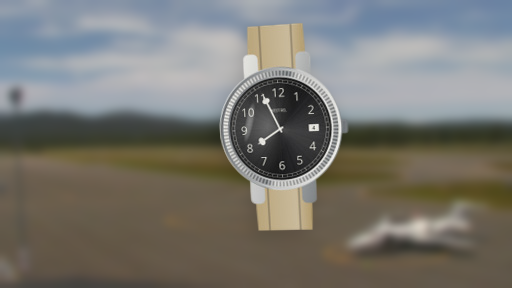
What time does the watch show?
7:56
